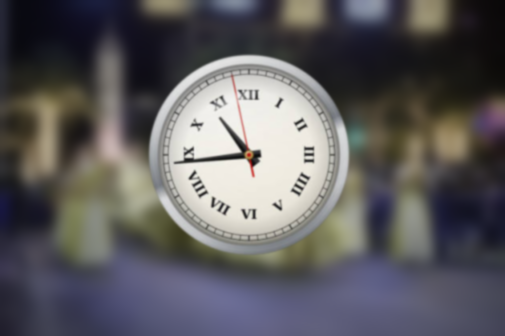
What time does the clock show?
10:43:58
